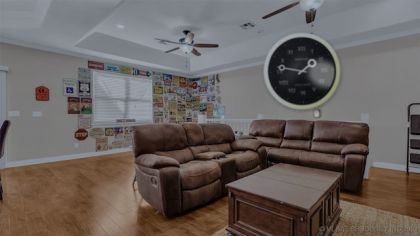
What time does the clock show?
1:47
